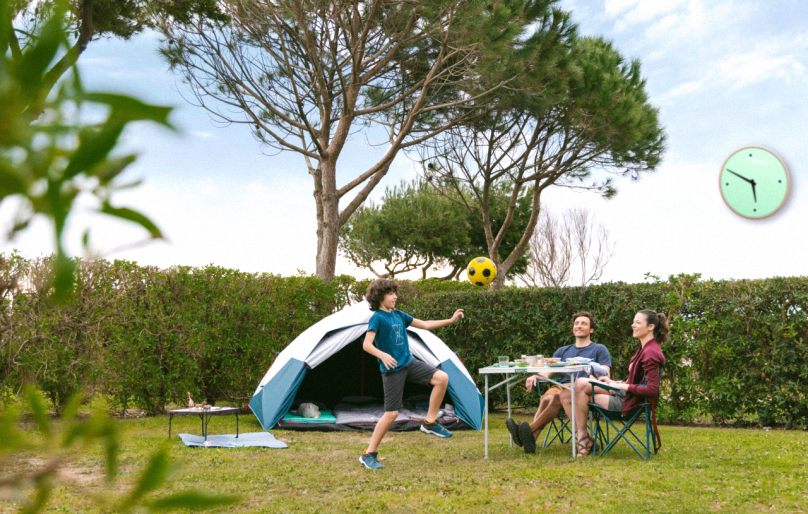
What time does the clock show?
5:50
